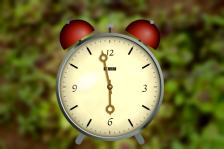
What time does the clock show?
5:58
